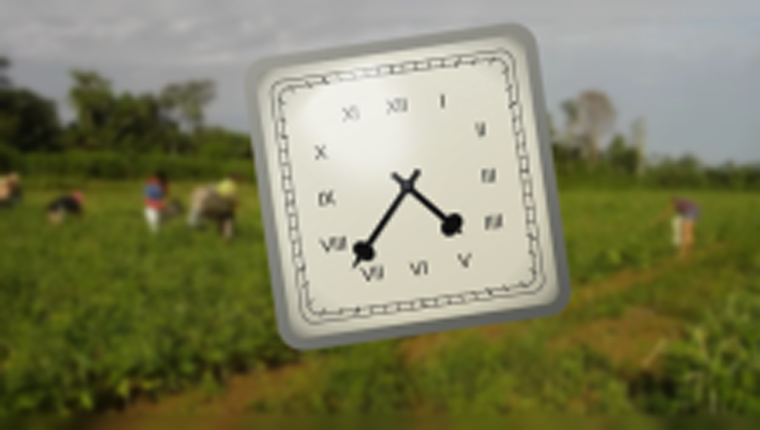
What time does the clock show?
4:37
